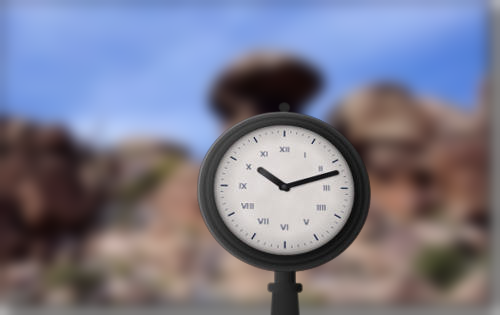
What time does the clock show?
10:12
